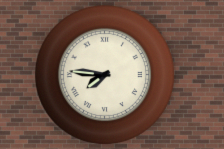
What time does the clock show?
7:46
